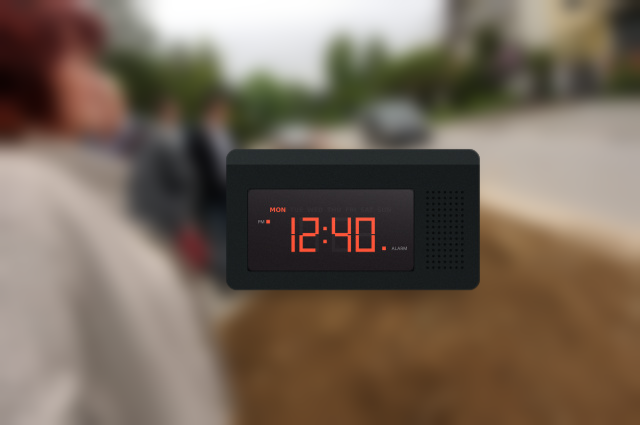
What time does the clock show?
12:40
